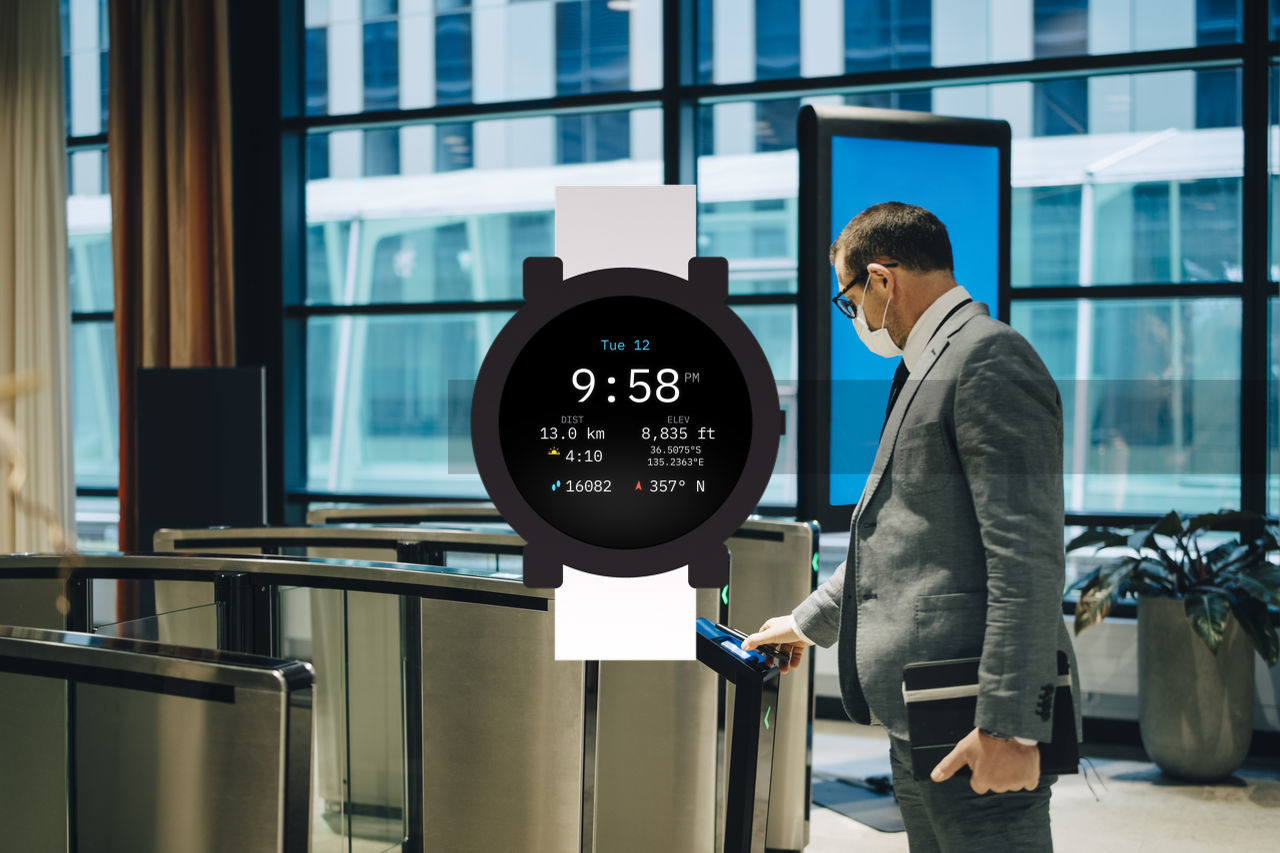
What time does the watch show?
9:58
